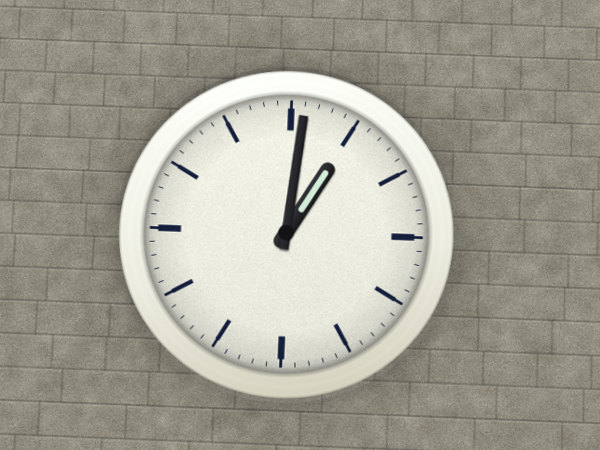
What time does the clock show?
1:01
